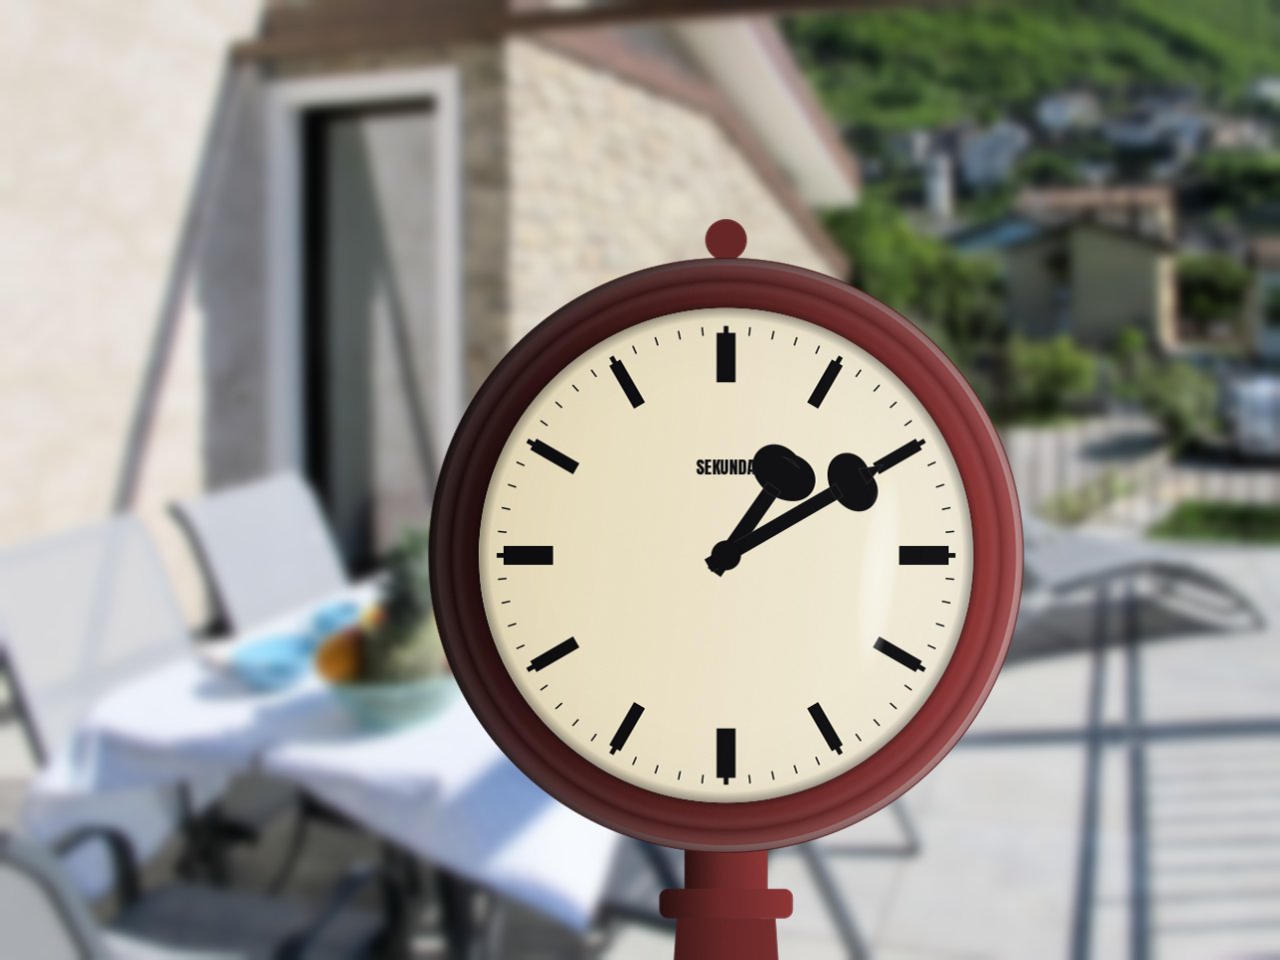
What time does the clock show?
1:10
